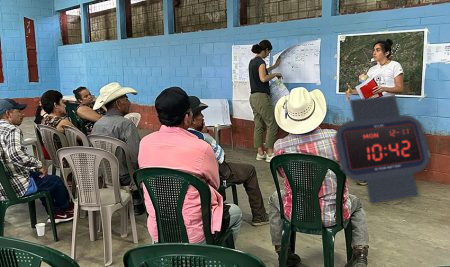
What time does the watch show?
10:42
